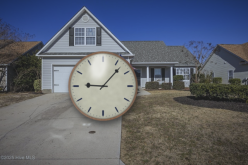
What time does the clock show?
9:07
